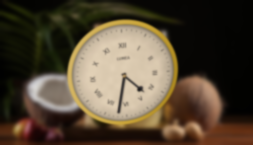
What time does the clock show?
4:32
